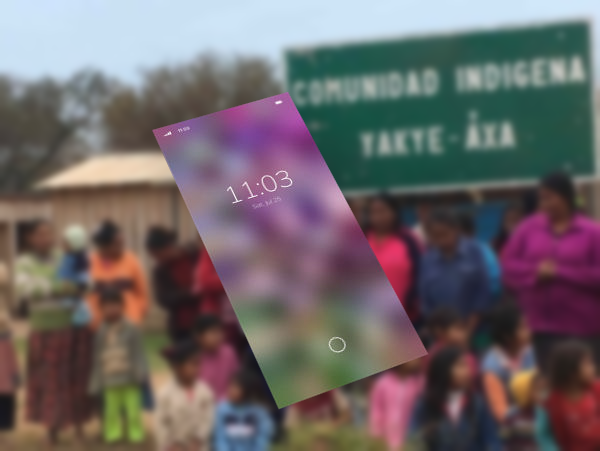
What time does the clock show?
11:03
